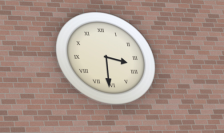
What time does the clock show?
3:31
